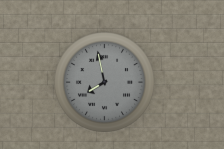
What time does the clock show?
7:58
